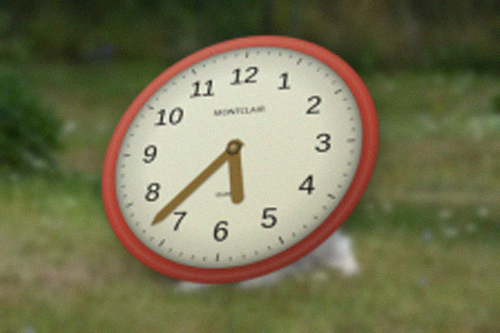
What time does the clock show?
5:37
